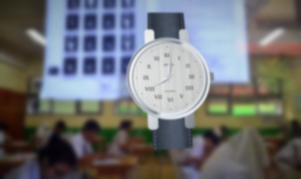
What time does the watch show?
8:01
